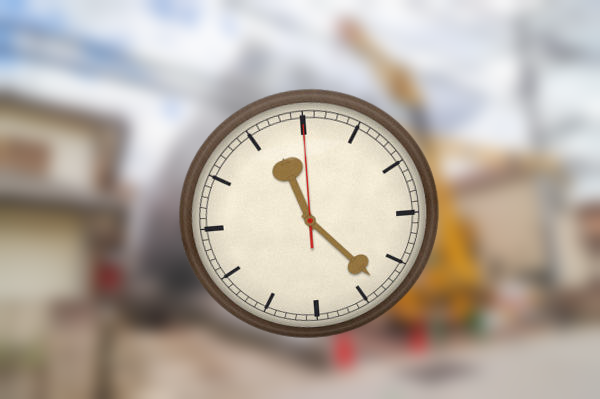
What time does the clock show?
11:23:00
